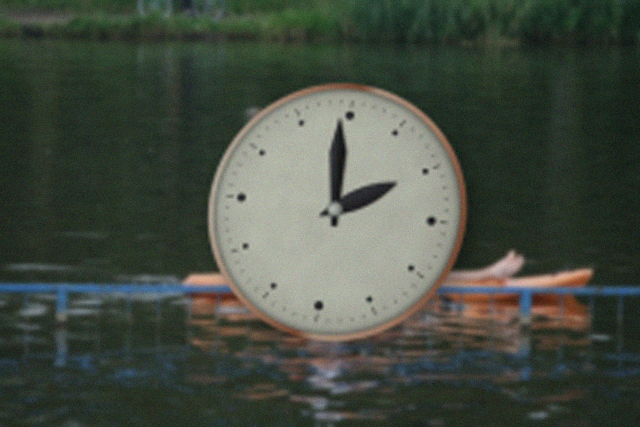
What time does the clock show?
1:59
